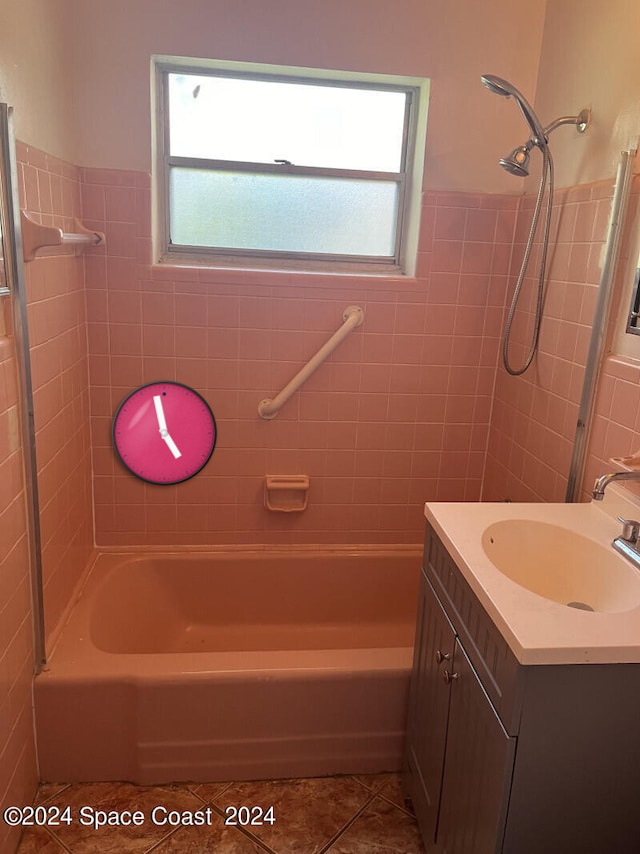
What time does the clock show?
4:58
